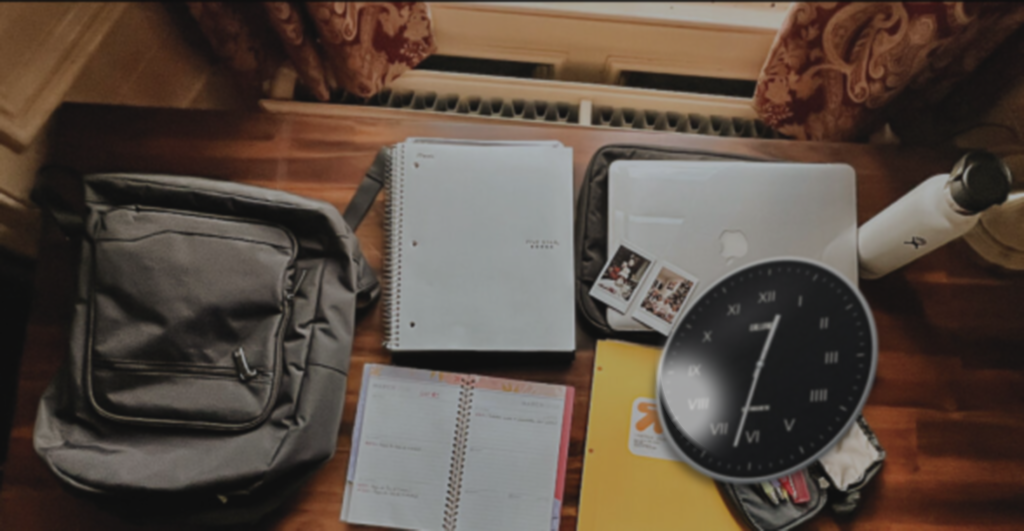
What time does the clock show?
12:32
